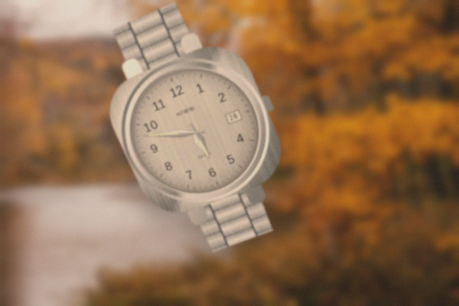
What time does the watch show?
5:48
